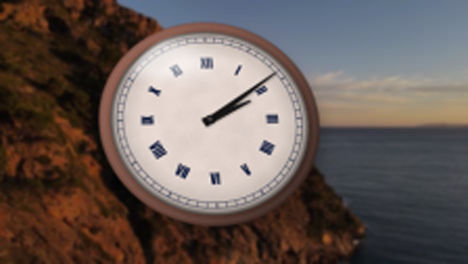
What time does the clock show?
2:09
